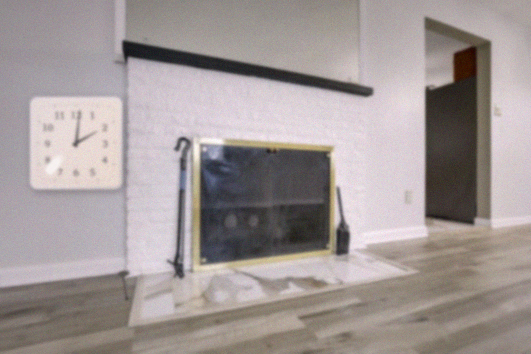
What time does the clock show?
2:01
